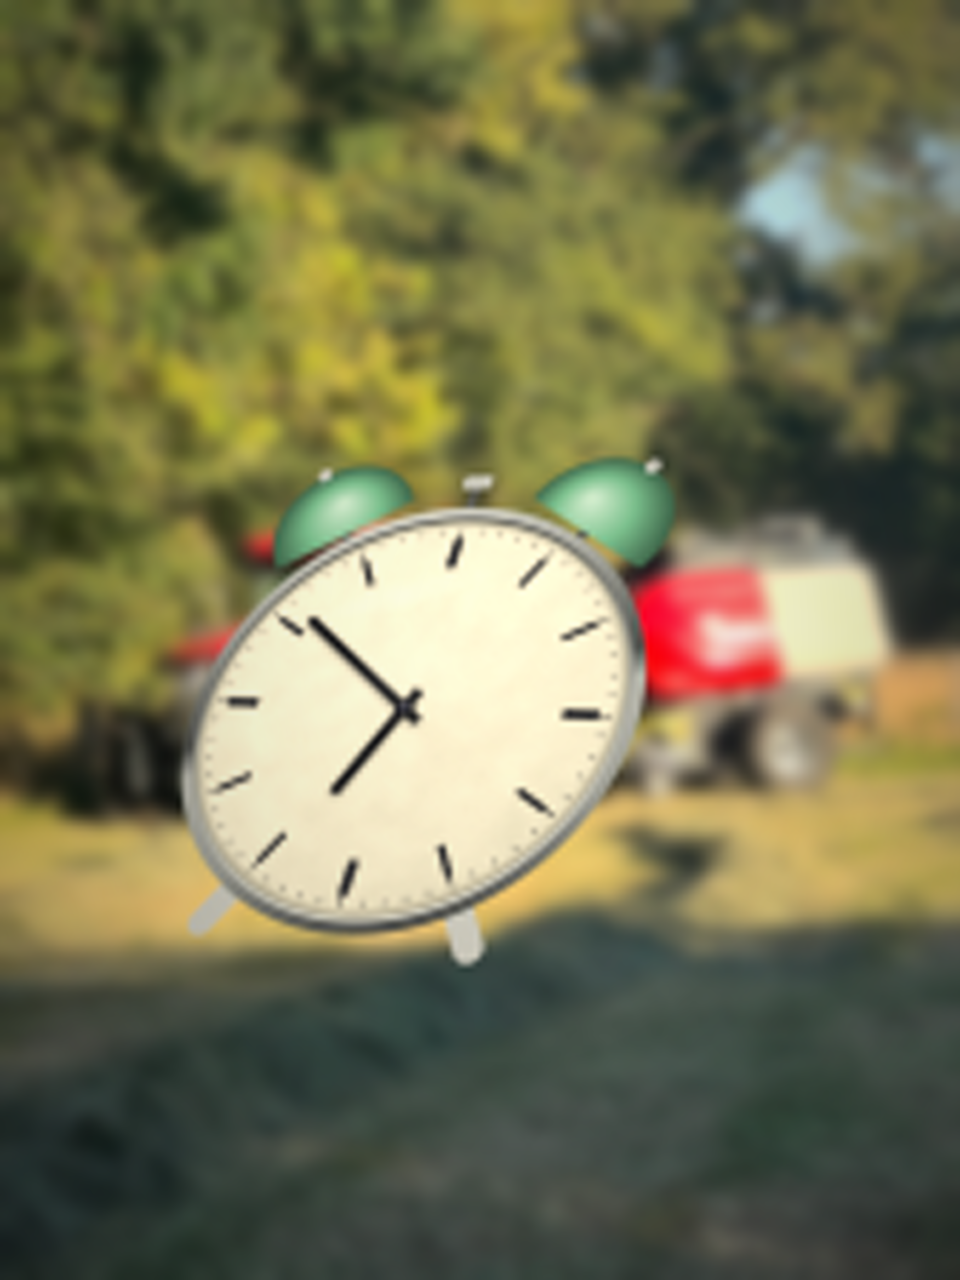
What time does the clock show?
6:51
